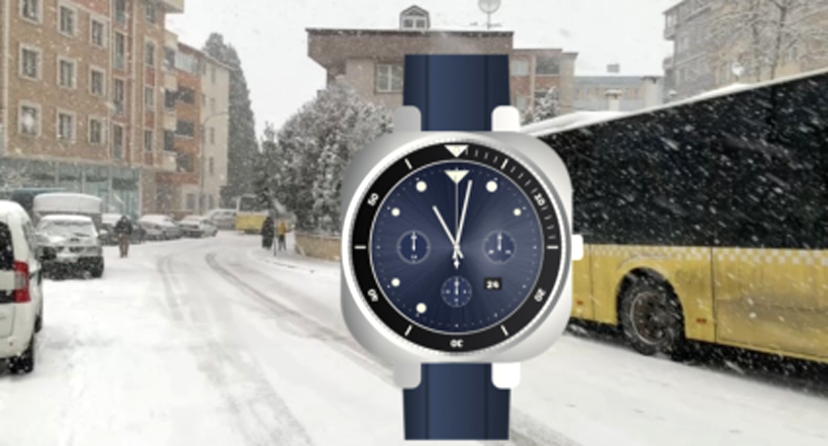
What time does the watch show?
11:02
